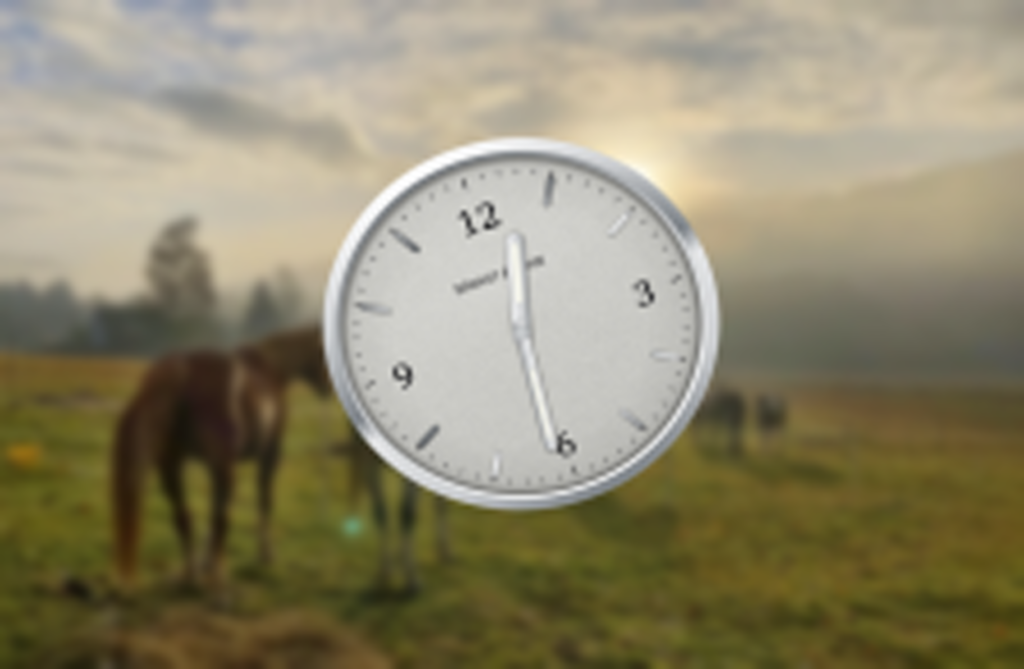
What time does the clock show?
12:31
